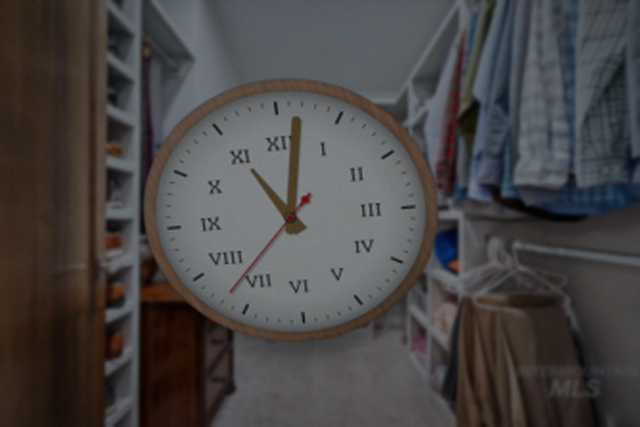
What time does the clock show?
11:01:37
